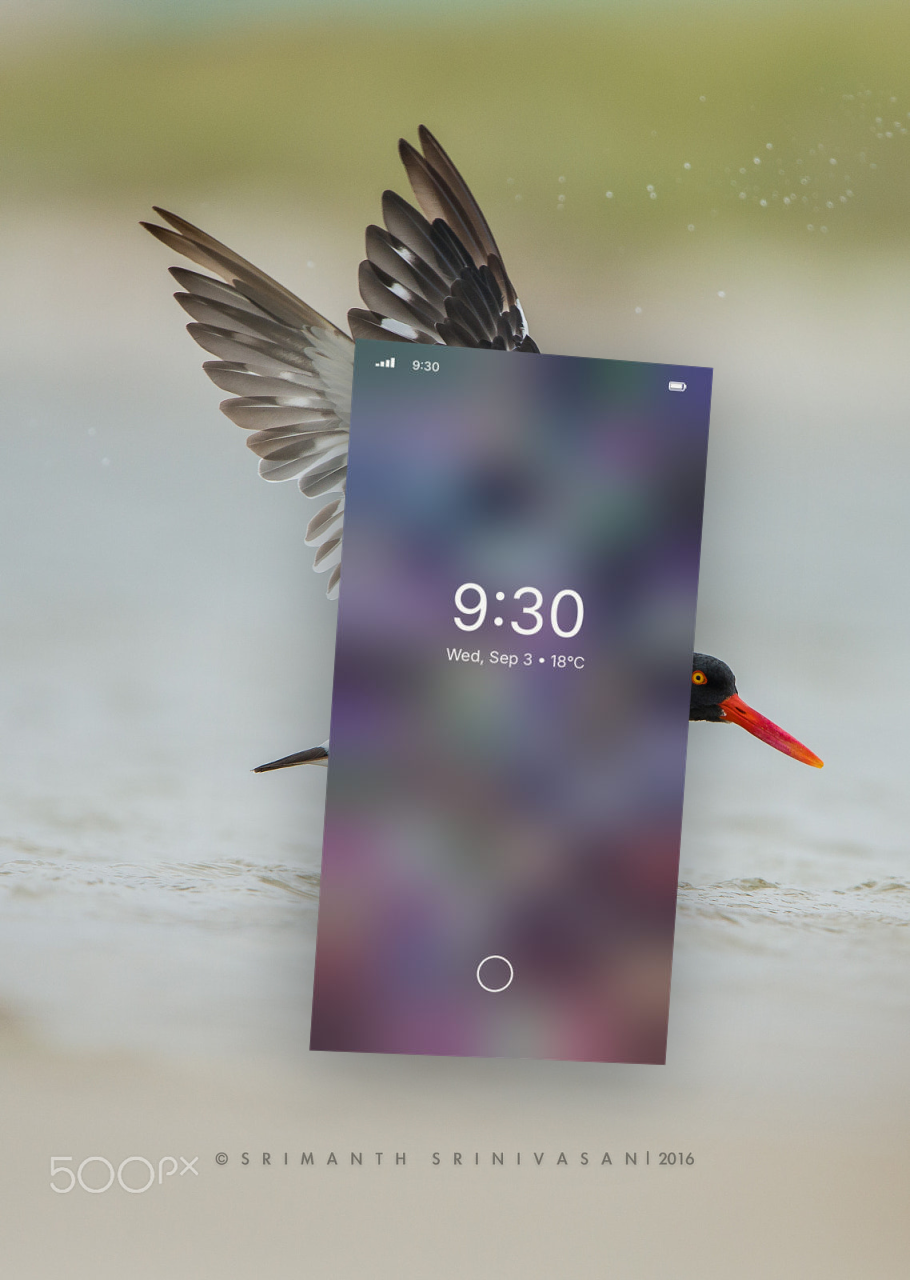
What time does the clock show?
9:30
